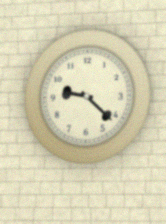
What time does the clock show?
9:22
